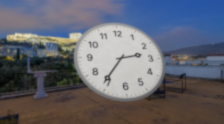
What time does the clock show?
2:36
